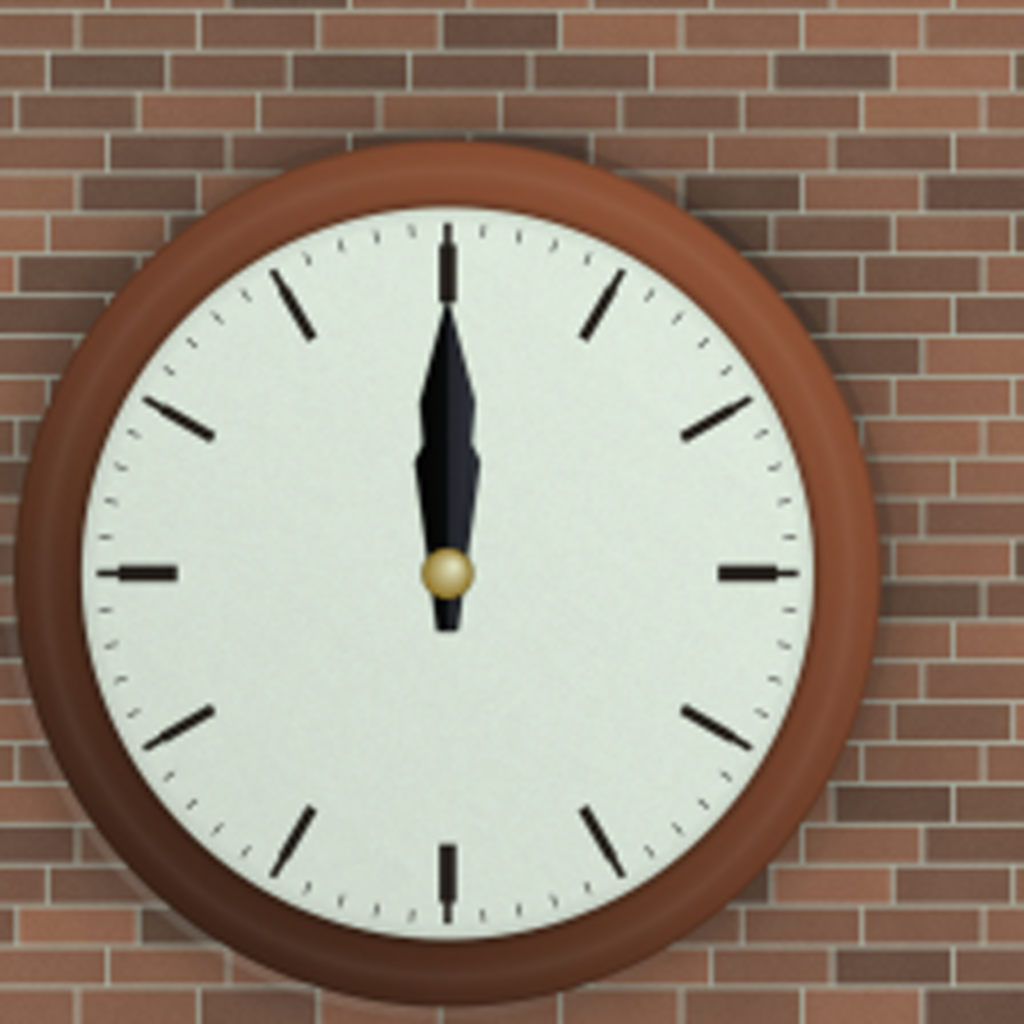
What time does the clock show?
12:00
